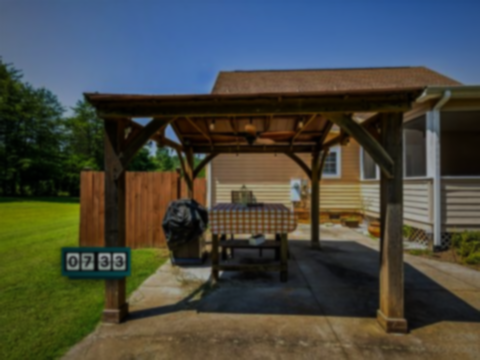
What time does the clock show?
7:33
